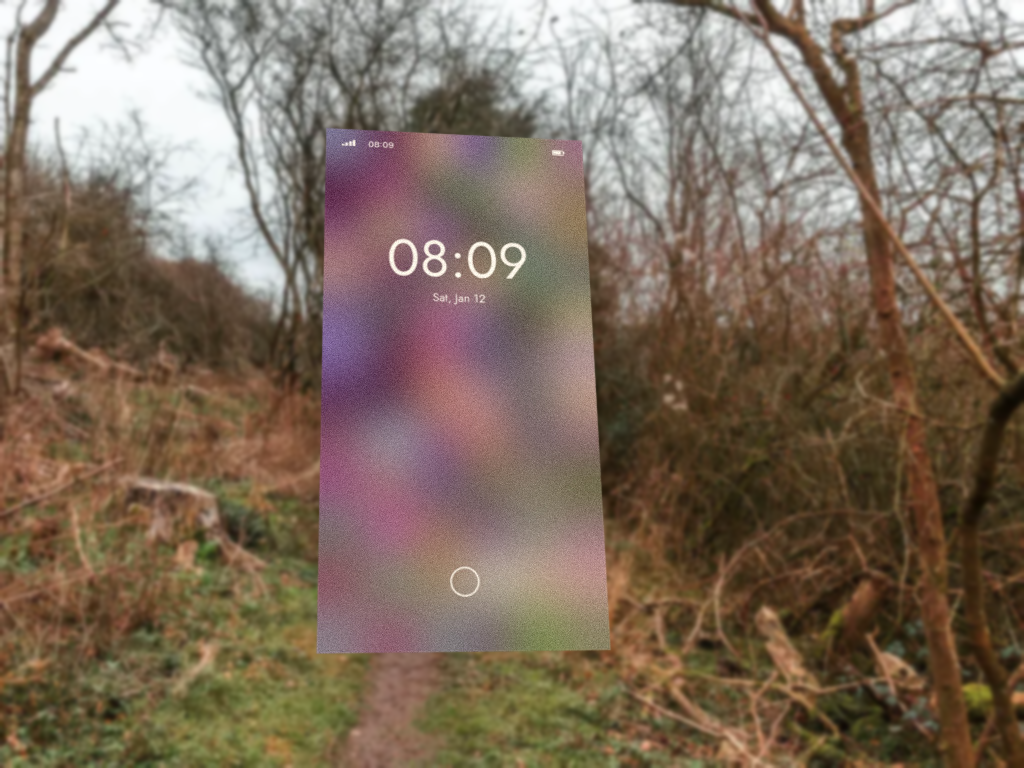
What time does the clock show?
8:09
